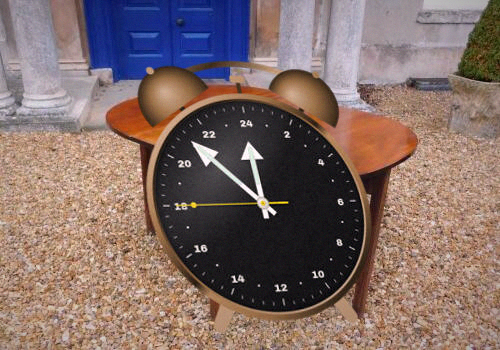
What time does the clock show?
23:52:45
